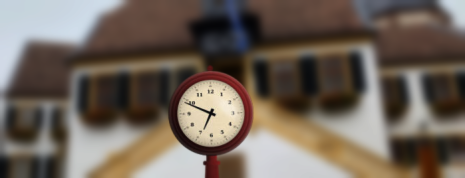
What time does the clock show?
6:49
